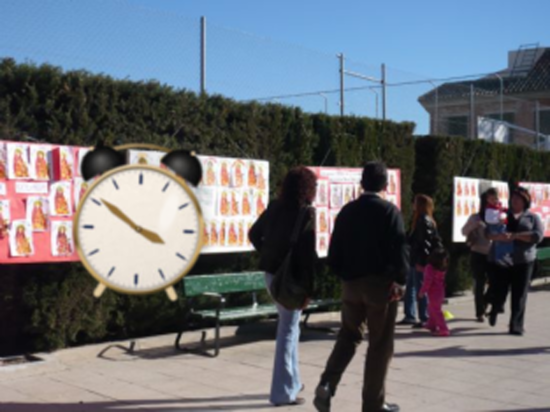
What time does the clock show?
3:51
